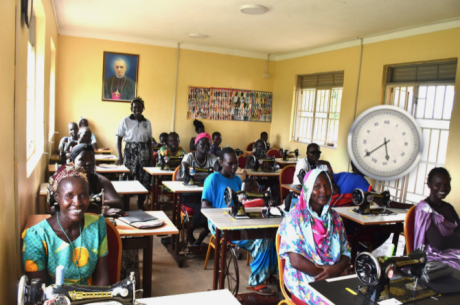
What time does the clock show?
5:39
